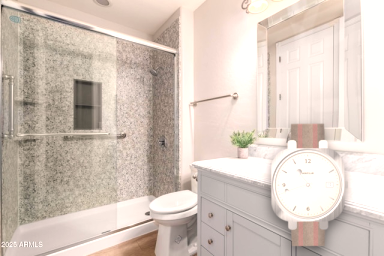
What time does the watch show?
10:42
